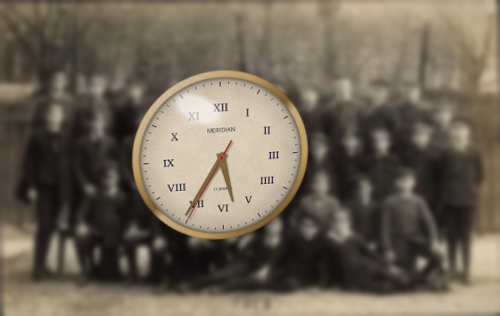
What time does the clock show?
5:35:35
